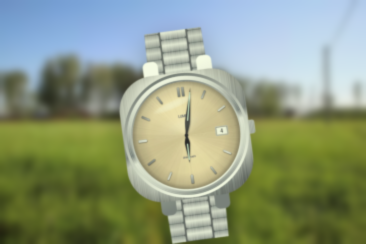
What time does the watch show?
6:02
